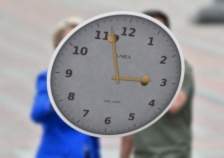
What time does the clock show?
2:57
